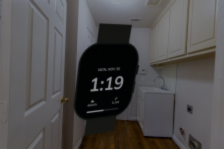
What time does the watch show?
1:19
